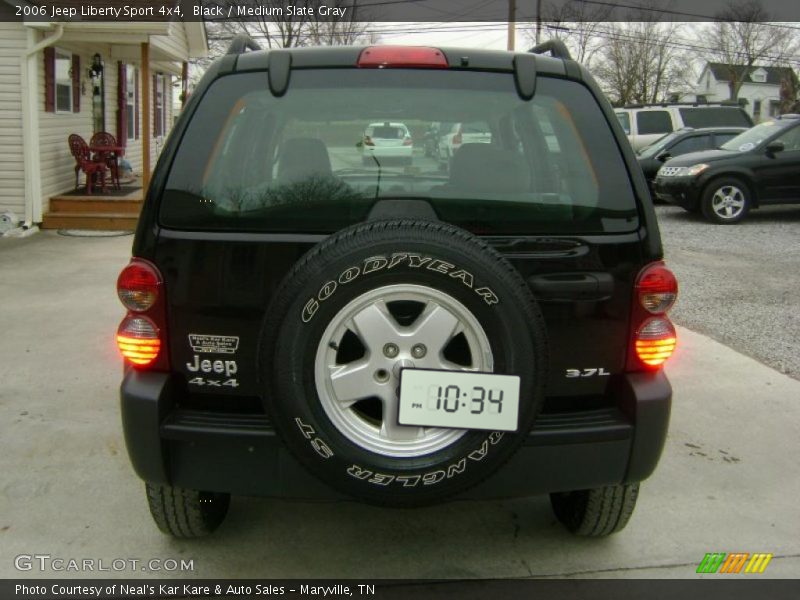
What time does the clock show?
10:34
